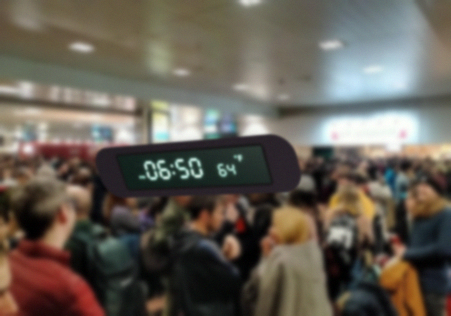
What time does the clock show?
6:50
